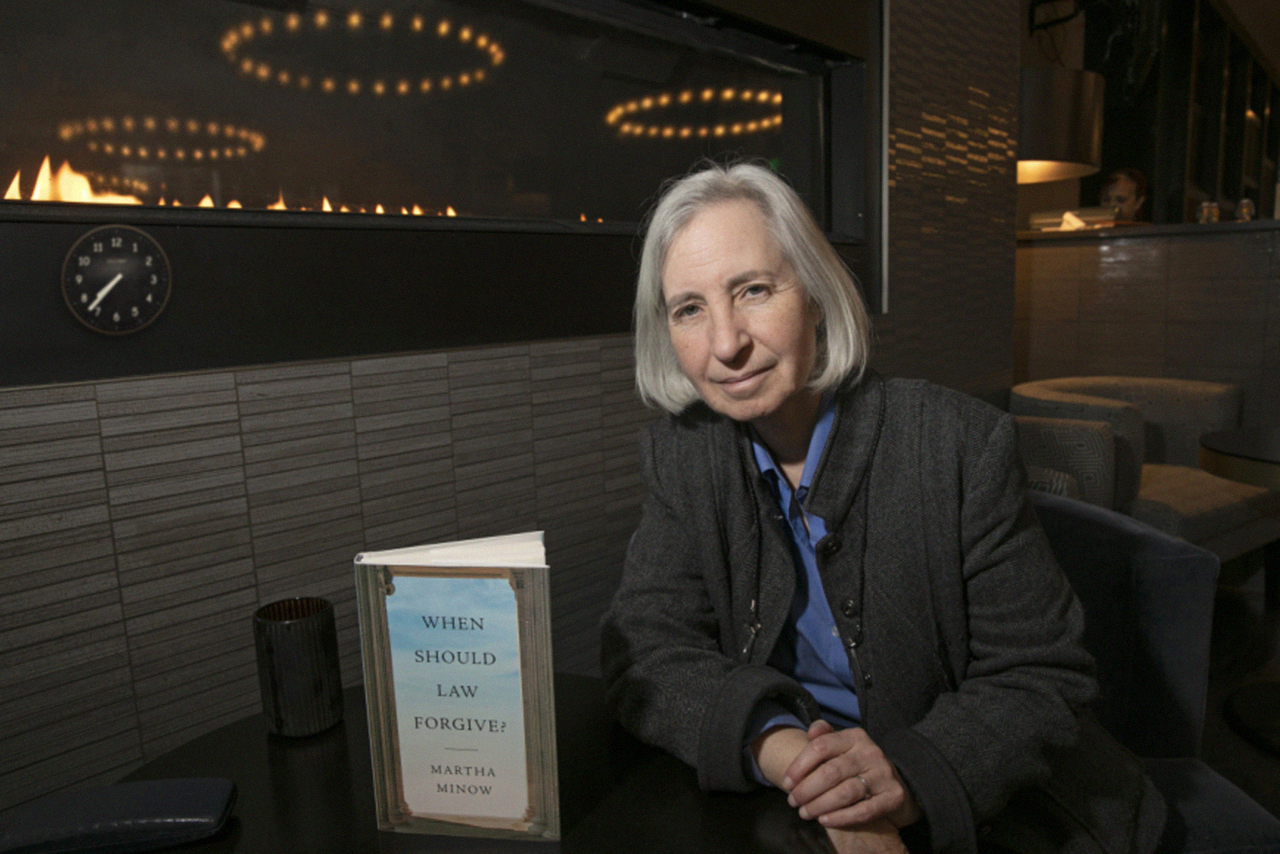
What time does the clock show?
7:37
